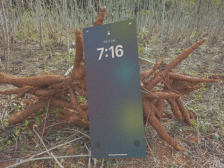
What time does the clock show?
7:16
